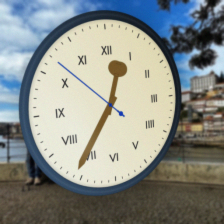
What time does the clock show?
12:35:52
